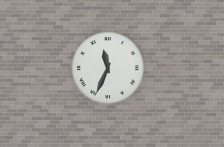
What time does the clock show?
11:34
